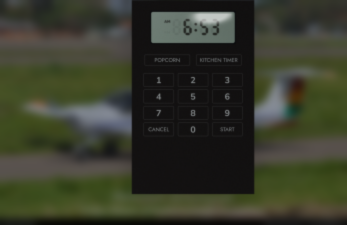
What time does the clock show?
6:53
